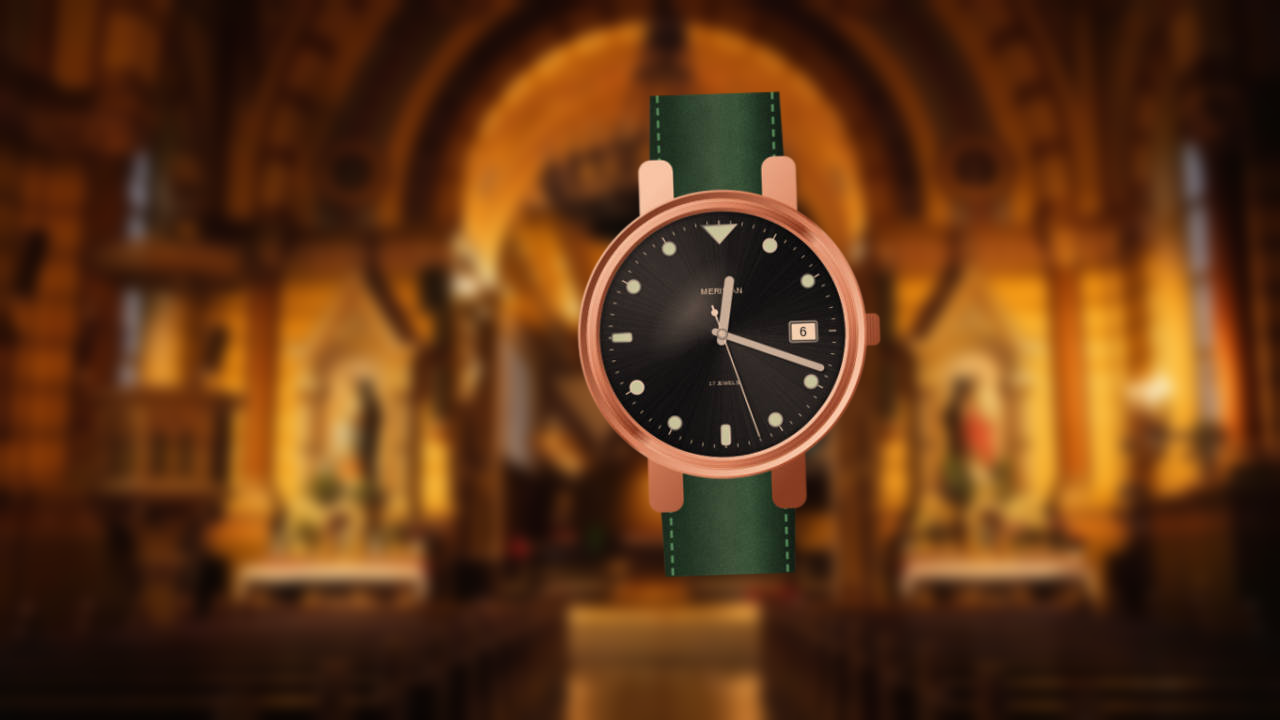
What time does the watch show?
12:18:27
